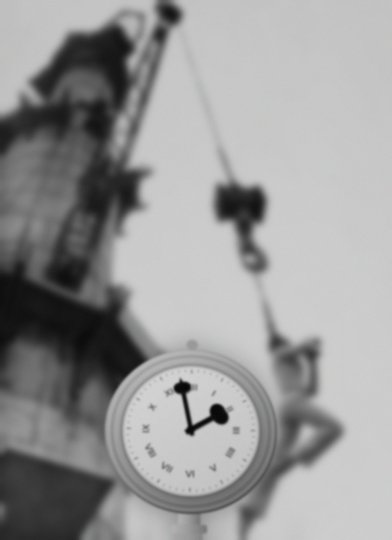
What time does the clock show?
1:58
